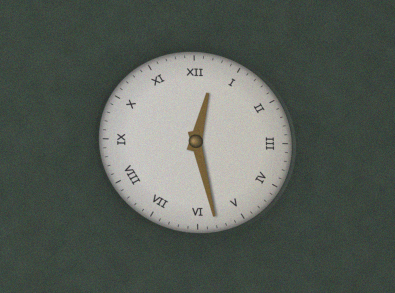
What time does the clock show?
12:28
